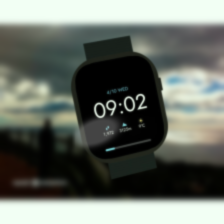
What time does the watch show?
9:02
